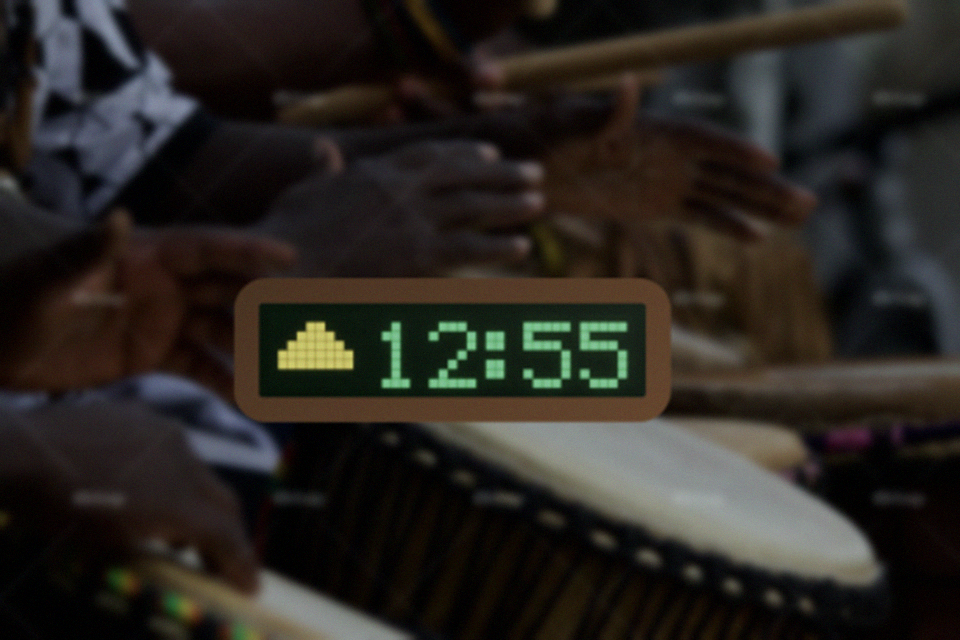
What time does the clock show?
12:55
